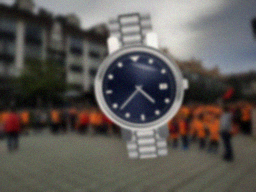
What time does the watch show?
4:38
